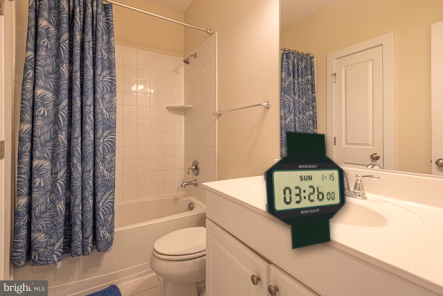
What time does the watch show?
3:26:00
